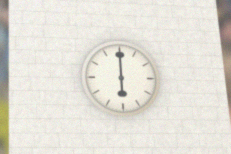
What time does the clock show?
6:00
